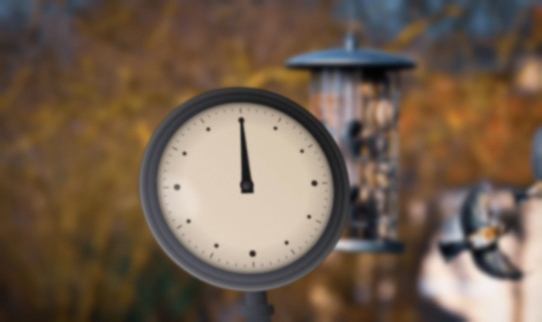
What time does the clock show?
12:00
